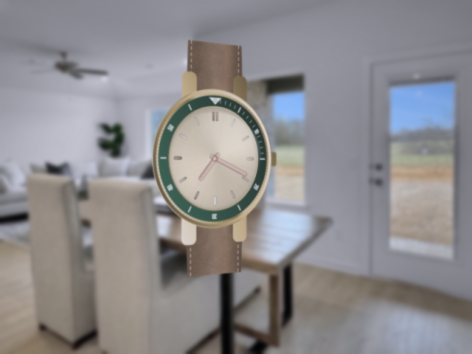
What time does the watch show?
7:19
